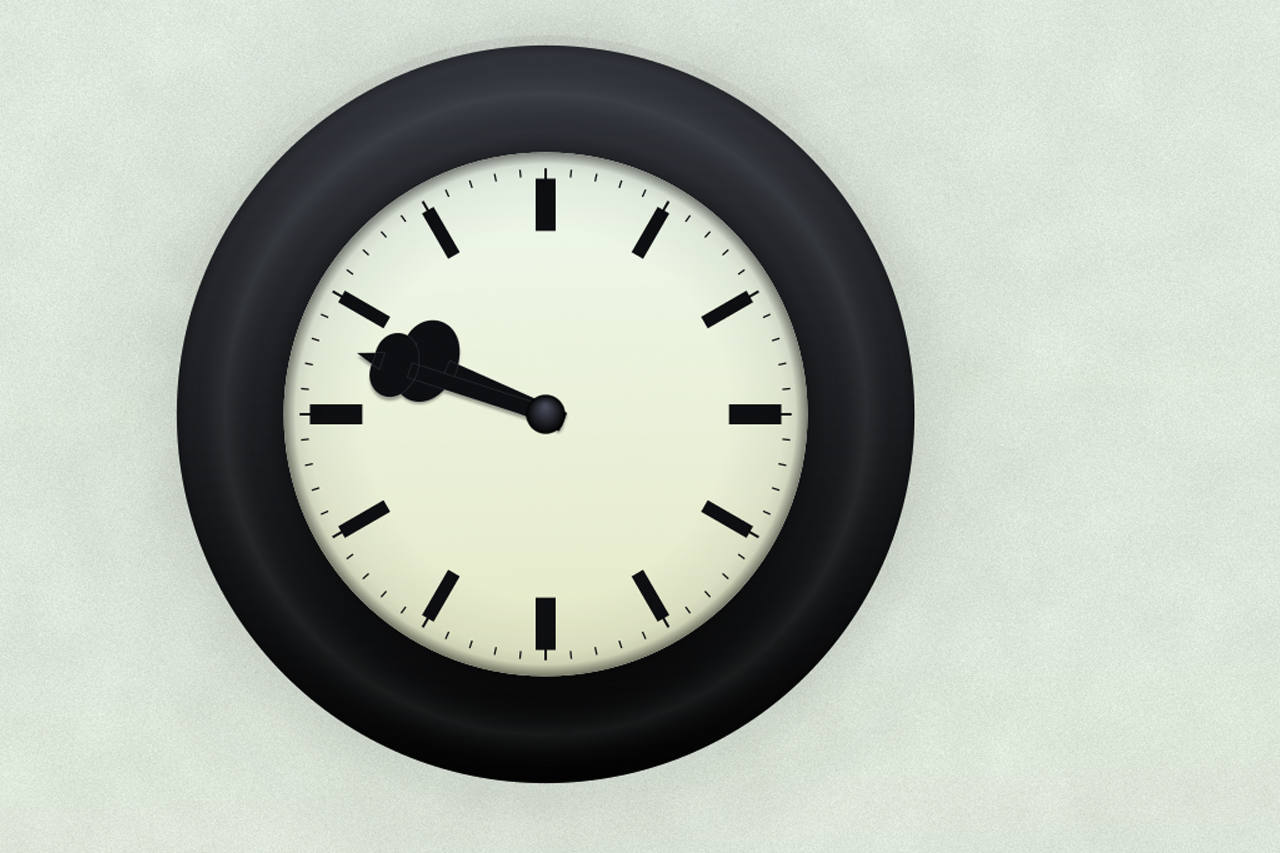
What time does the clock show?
9:48
